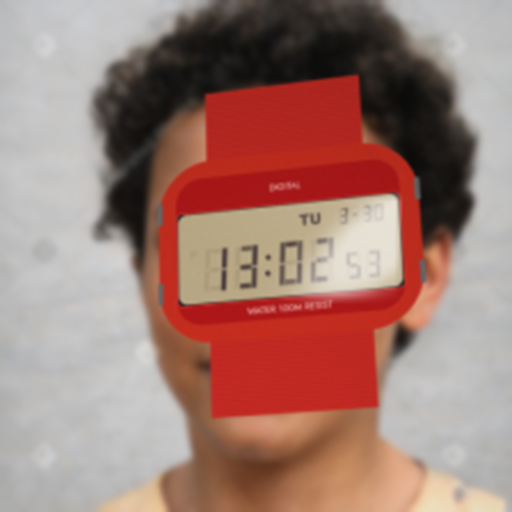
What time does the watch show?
13:02:53
